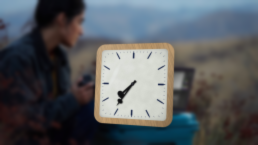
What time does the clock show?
7:36
